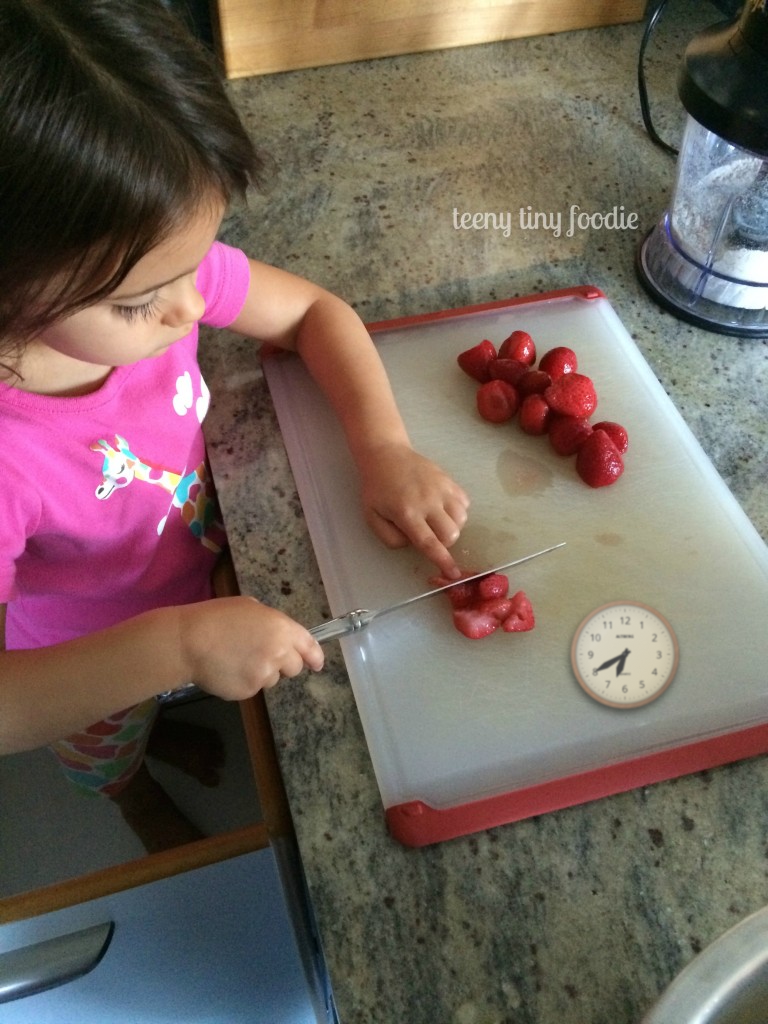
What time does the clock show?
6:40
